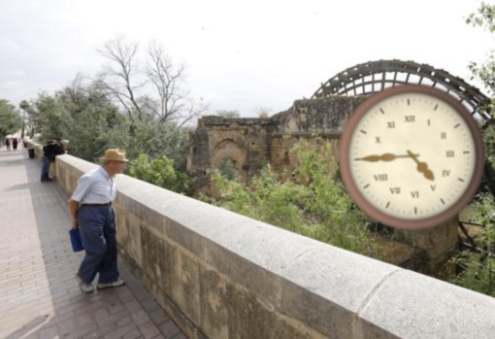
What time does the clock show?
4:45
